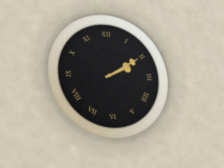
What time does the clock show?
2:10
